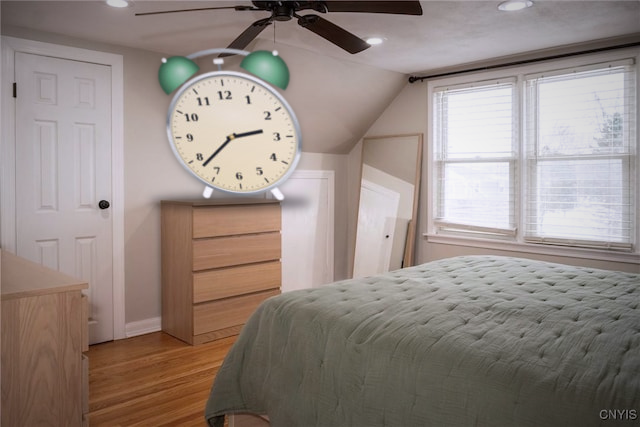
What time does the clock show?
2:38
